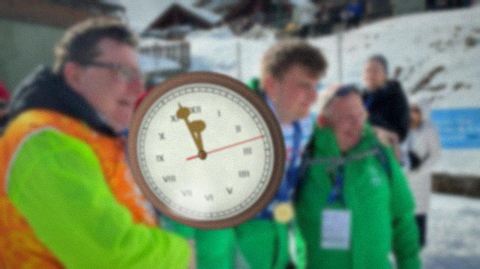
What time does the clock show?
11:57:13
